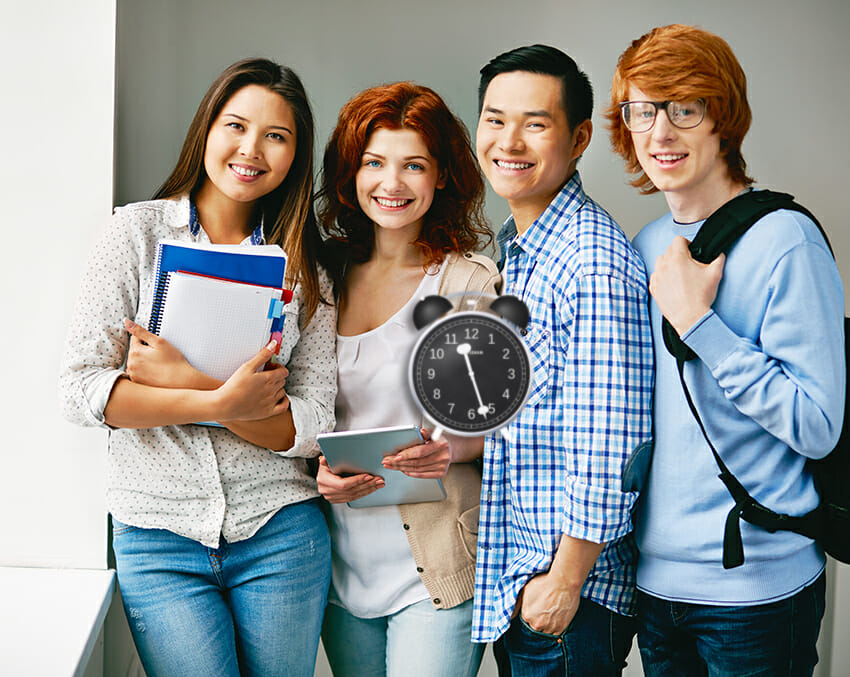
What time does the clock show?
11:27
